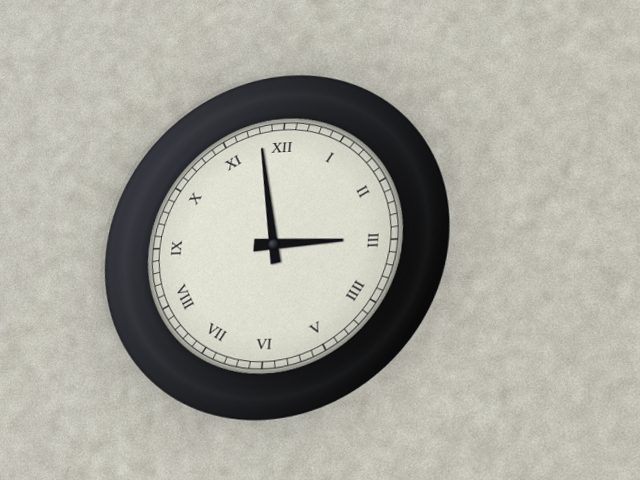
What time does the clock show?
2:58
